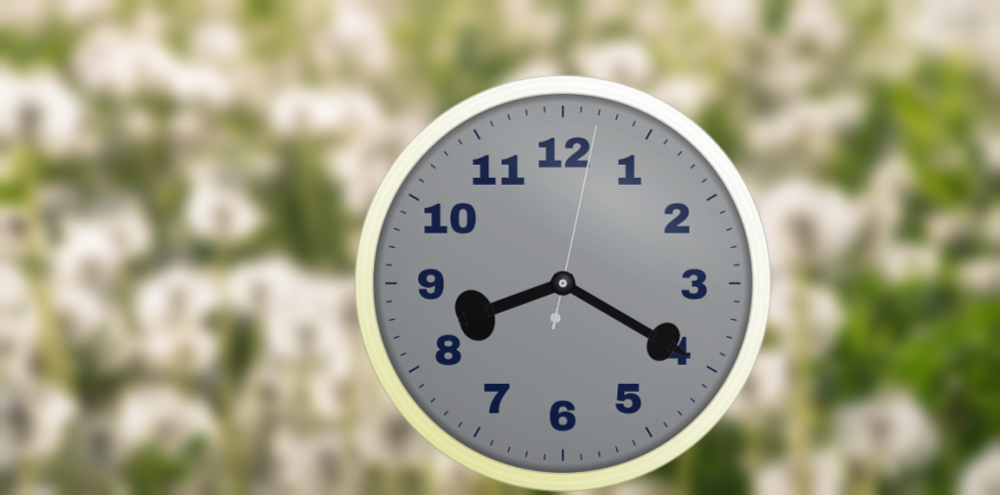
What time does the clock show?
8:20:02
